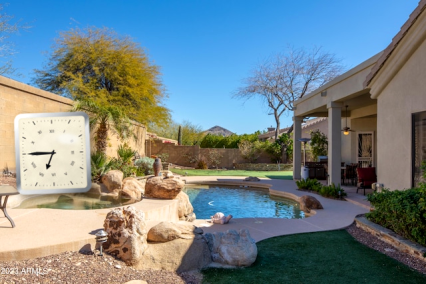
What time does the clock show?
6:45
